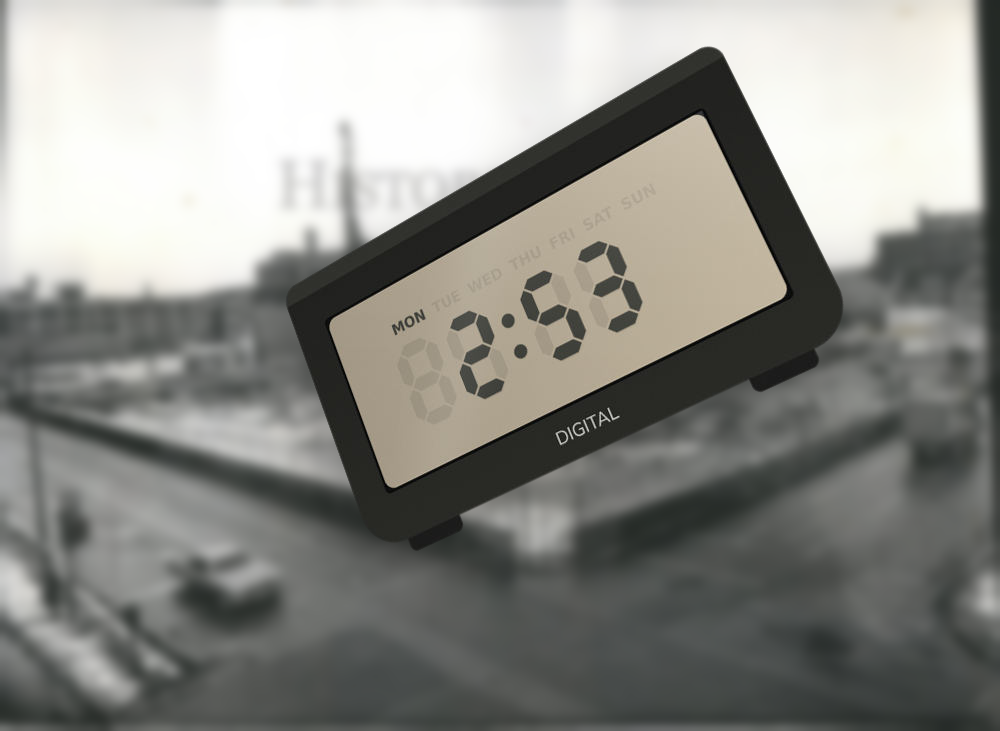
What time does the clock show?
2:53
